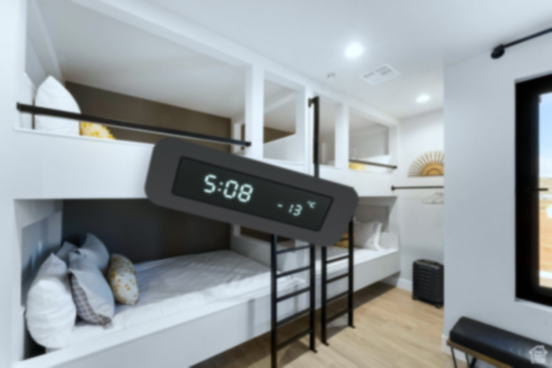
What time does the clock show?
5:08
